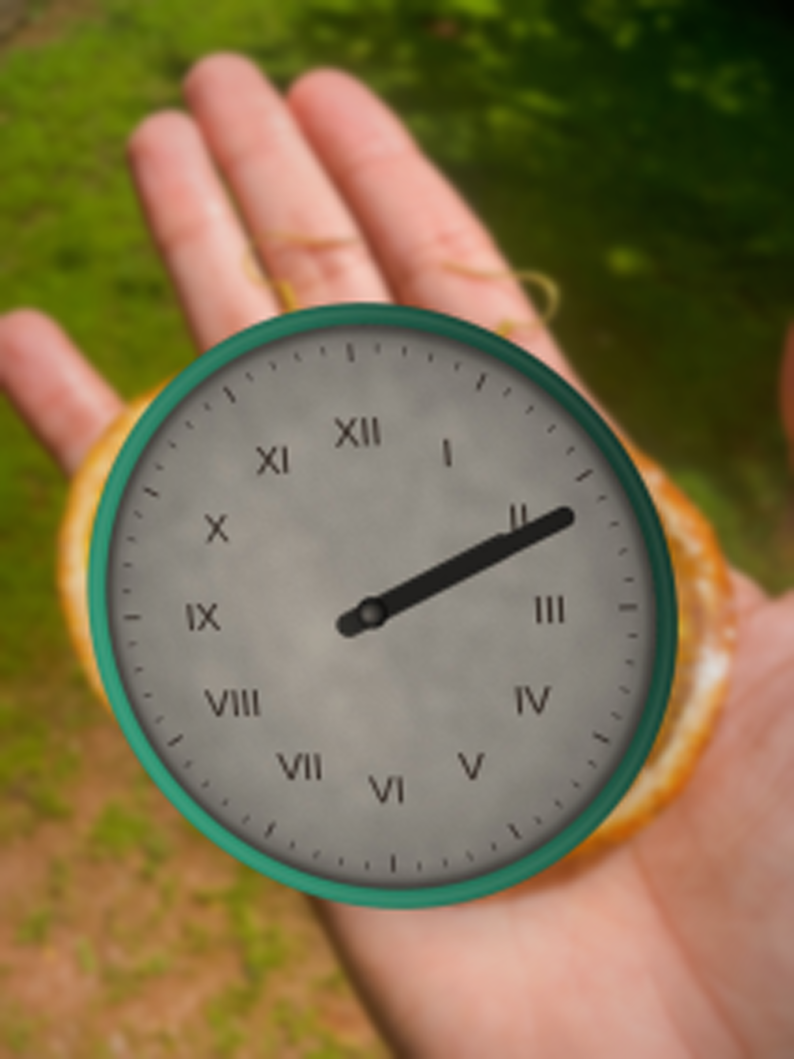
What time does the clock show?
2:11
